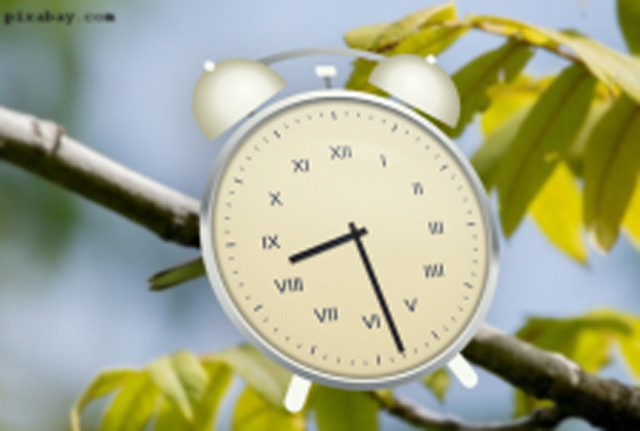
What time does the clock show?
8:28
